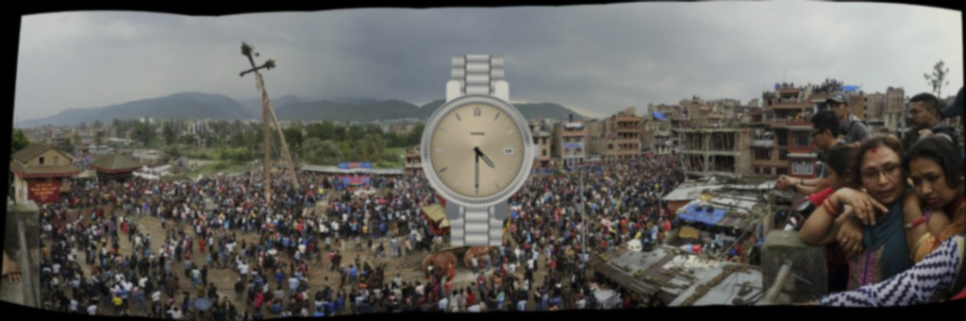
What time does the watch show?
4:30
